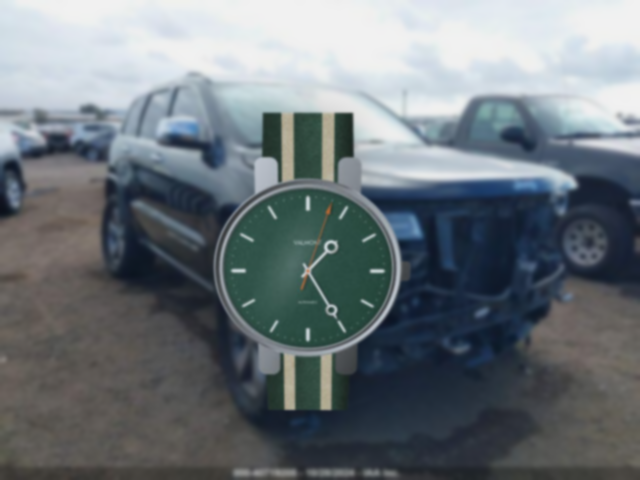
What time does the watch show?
1:25:03
